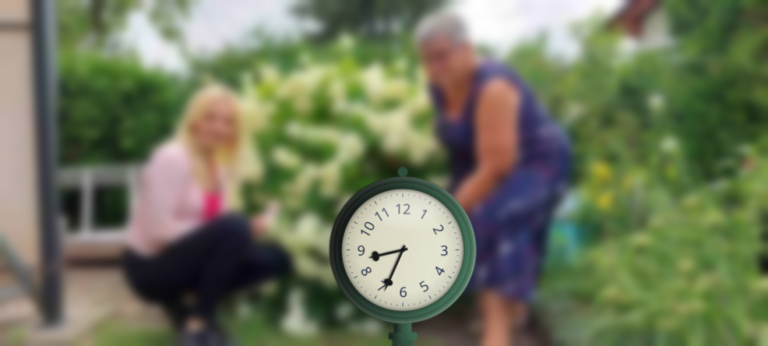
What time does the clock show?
8:34
